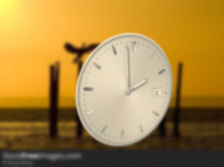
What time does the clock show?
1:58
